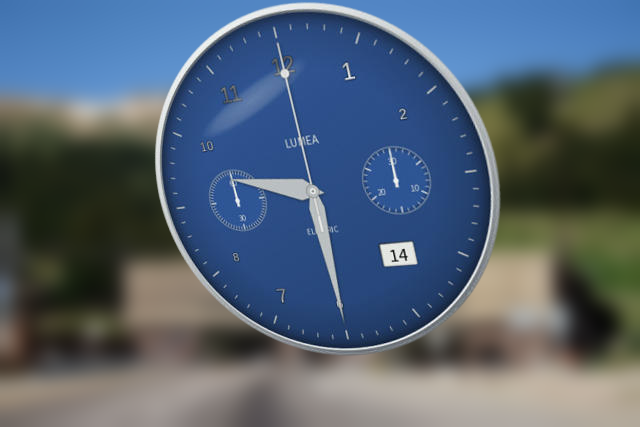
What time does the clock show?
9:30
